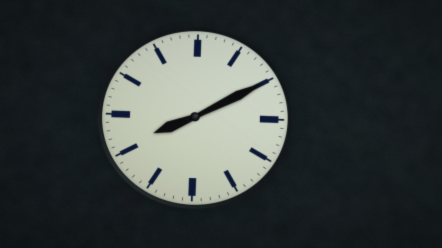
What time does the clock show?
8:10
